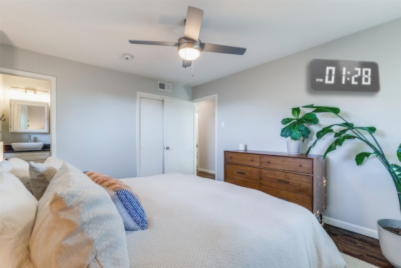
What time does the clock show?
1:28
